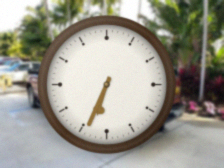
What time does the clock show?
6:34
